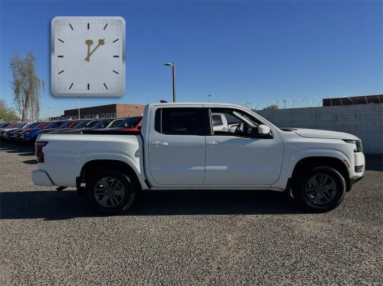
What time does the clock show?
12:07
